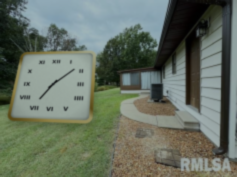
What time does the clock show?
7:08
